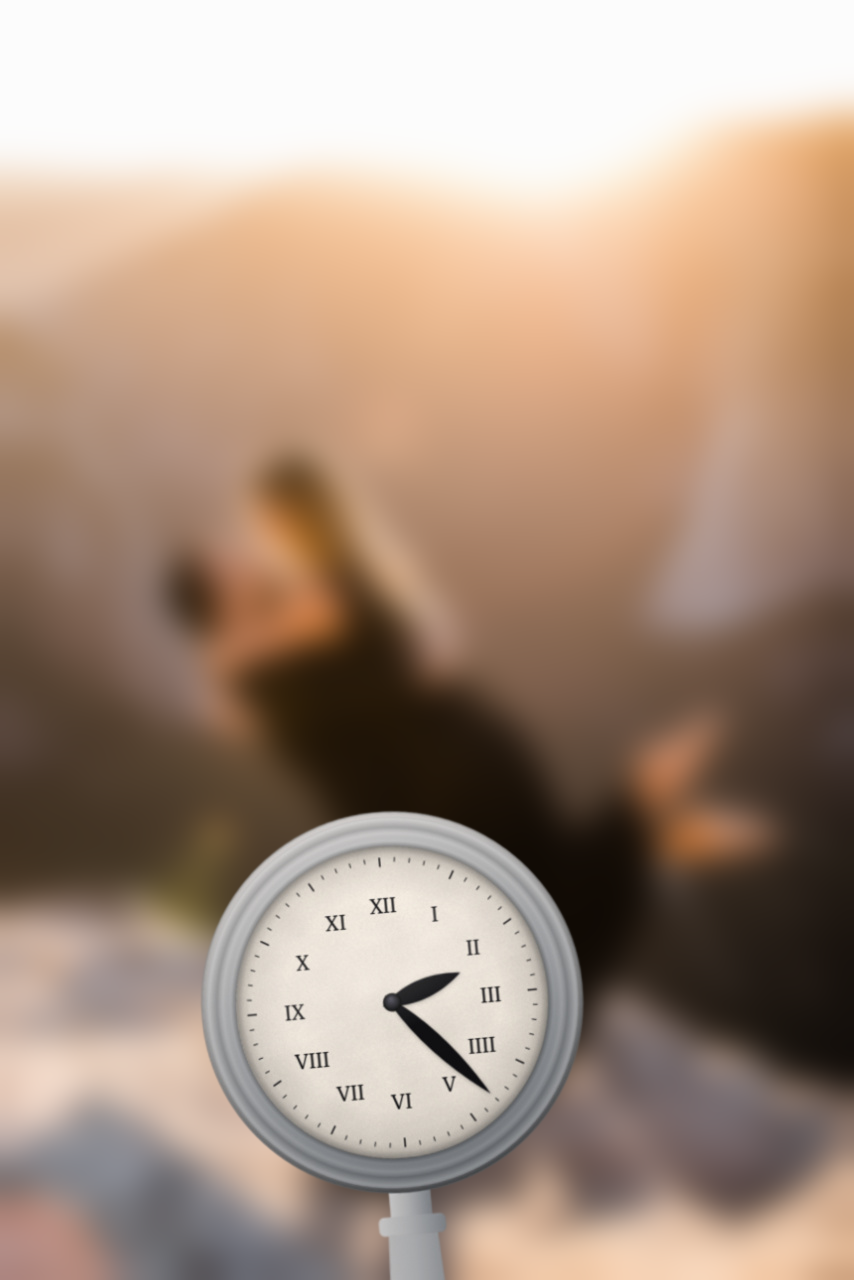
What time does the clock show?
2:23
